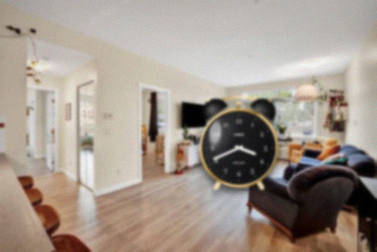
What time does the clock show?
3:41
